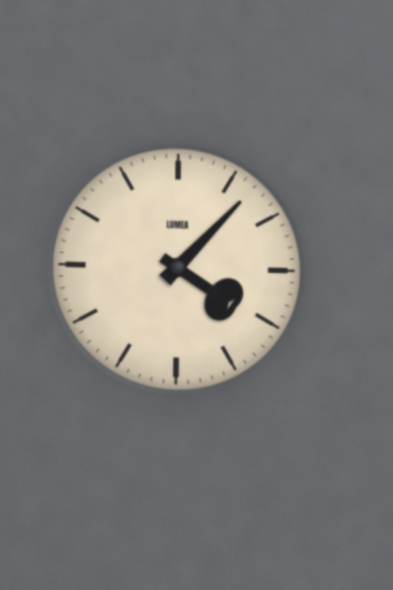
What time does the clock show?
4:07
